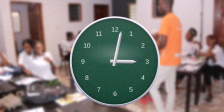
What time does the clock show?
3:02
